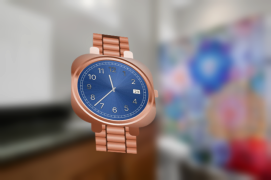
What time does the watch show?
11:37
